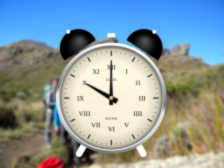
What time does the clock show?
10:00
